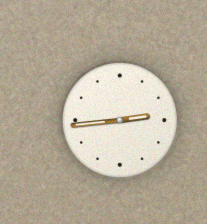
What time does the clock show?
2:44
